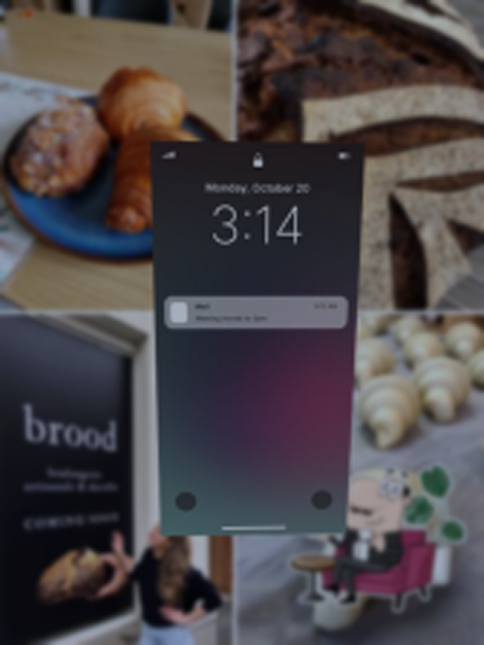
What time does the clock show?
3:14
